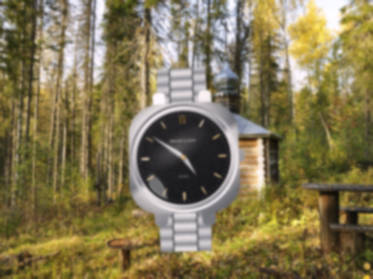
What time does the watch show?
4:51
